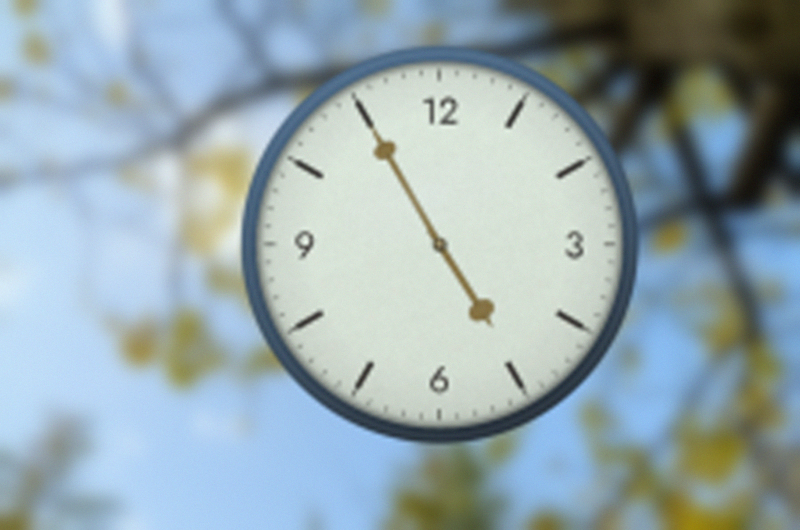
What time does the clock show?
4:55
